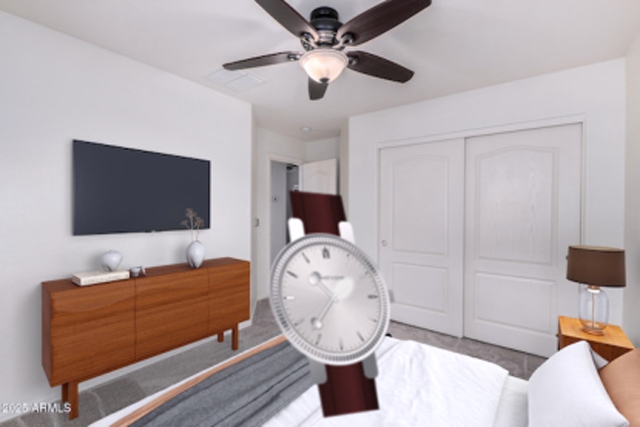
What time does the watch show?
10:37
